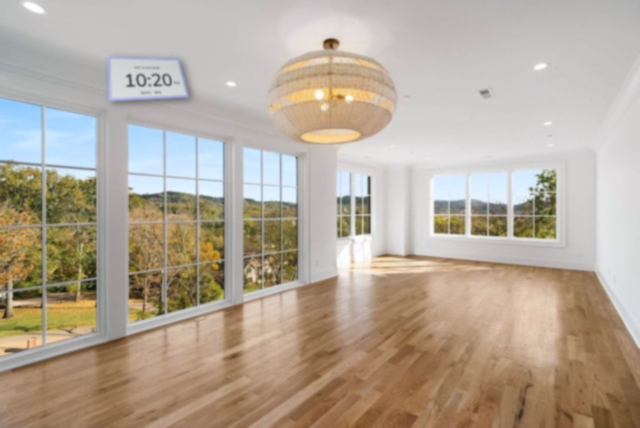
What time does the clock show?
10:20
